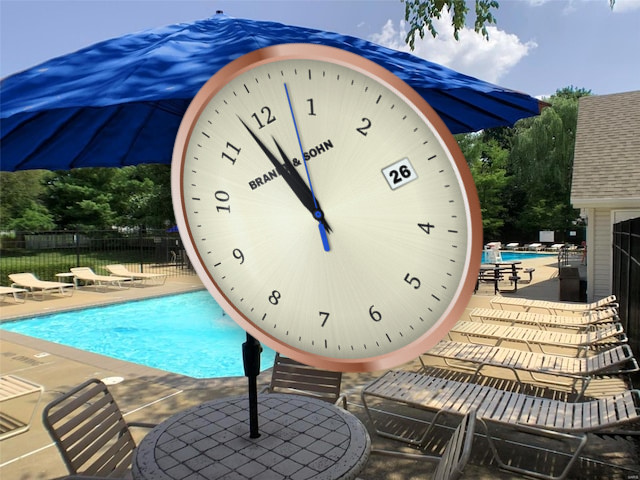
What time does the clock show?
11:58:03
